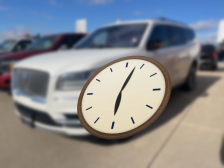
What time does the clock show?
6:03
